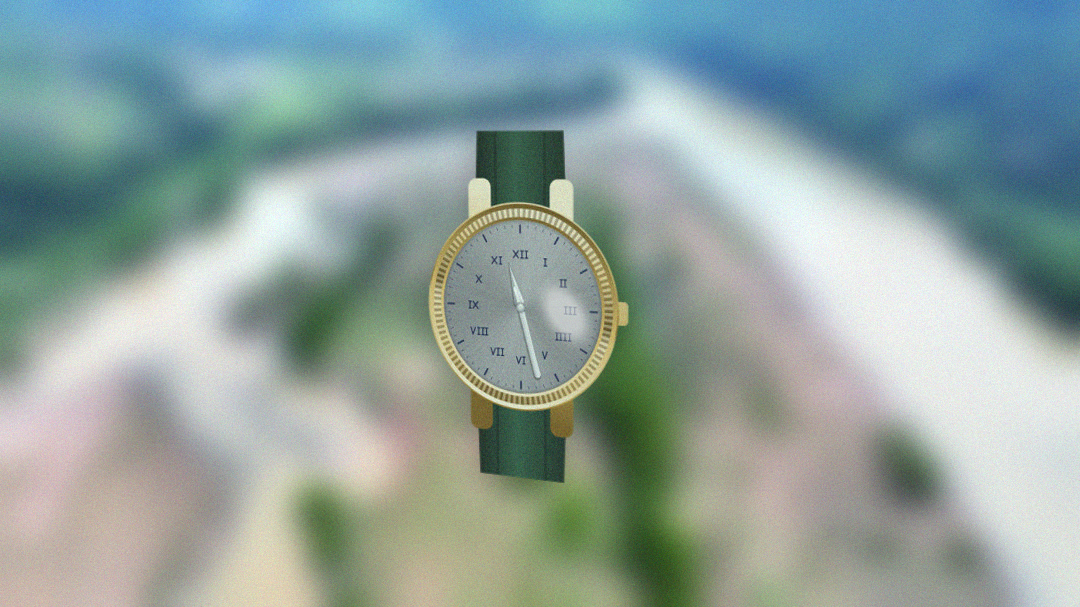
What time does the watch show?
11:27:27
